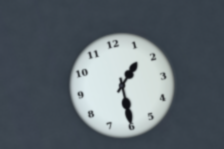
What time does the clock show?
1:30
